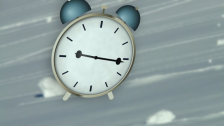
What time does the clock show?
9:16
